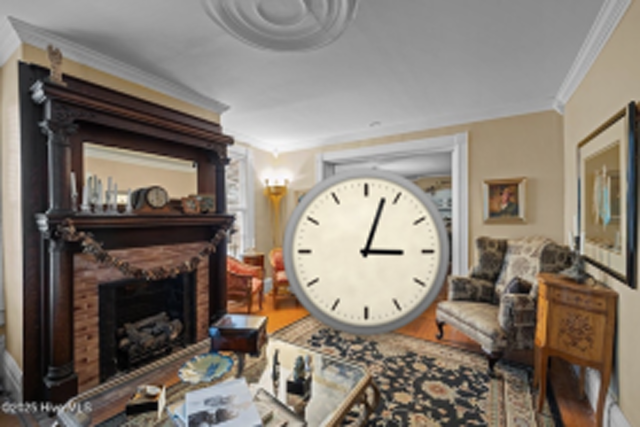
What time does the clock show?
3:03
